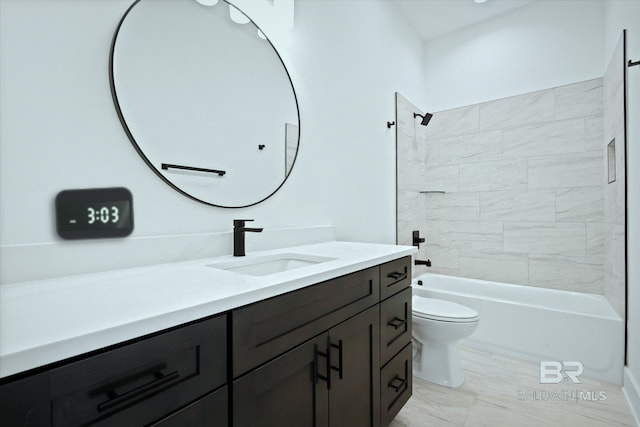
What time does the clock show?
3:03
